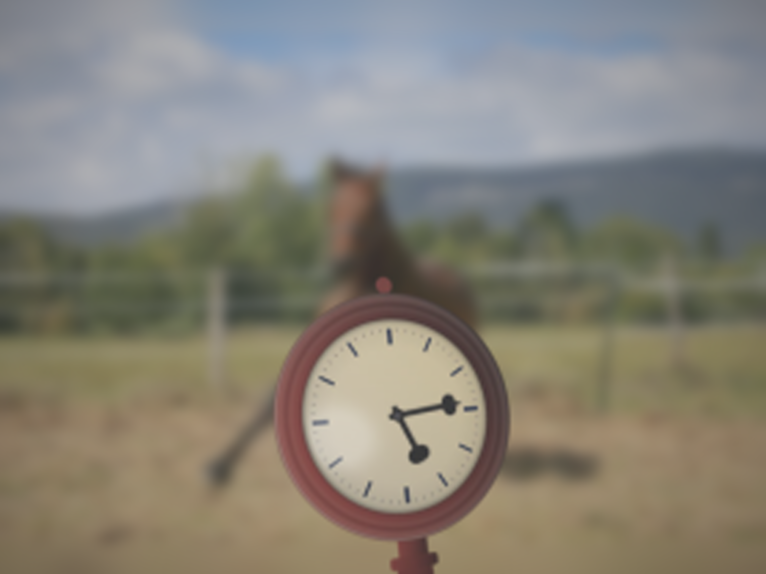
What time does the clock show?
5:14
